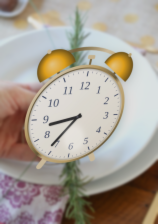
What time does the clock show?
8:36
